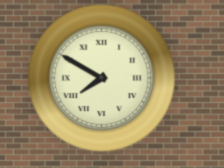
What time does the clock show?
7:50
